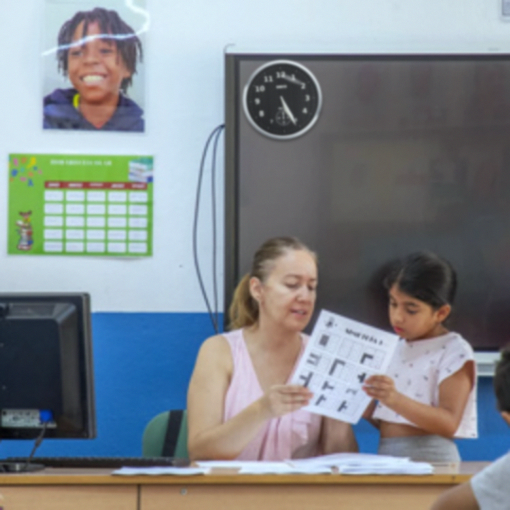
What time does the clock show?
5:26
